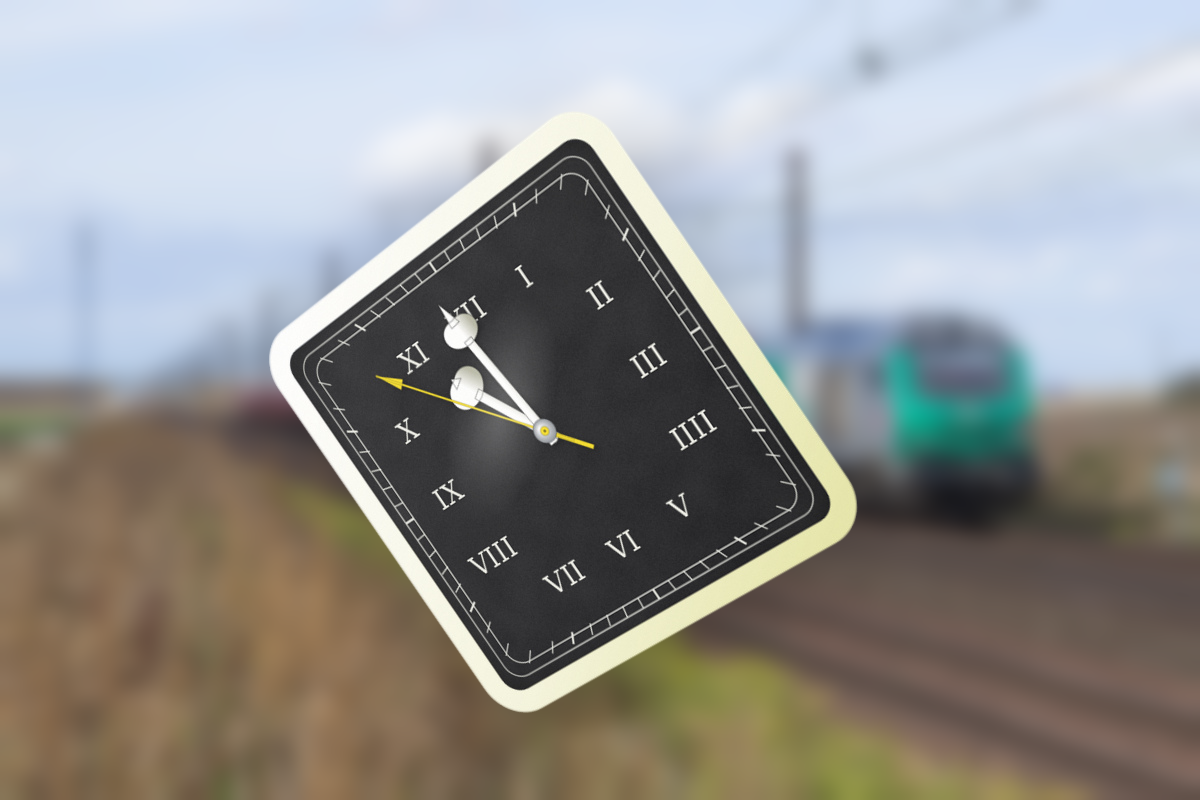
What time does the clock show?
10:58:53
